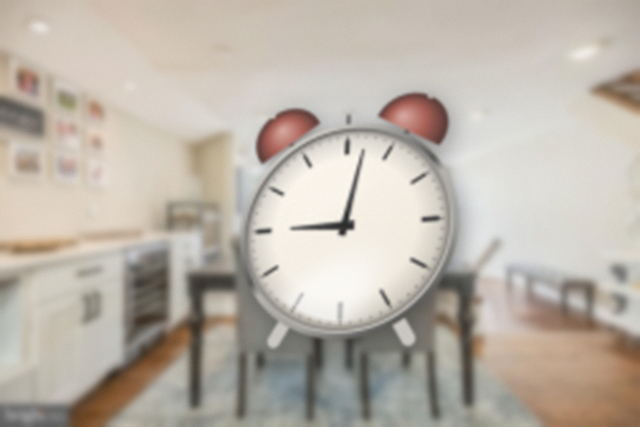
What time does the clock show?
9:02
